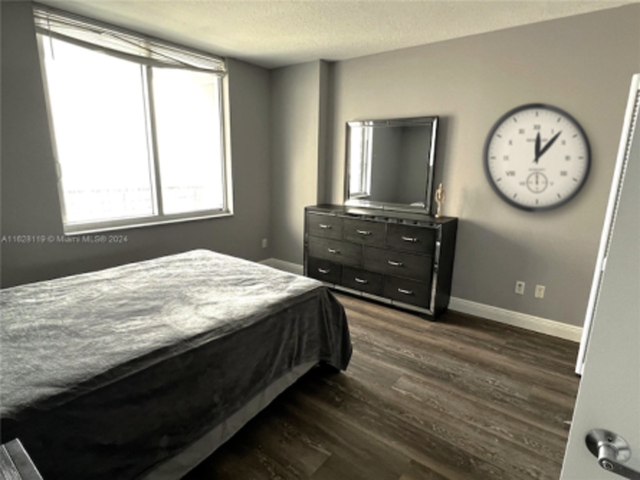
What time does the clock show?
12:07
